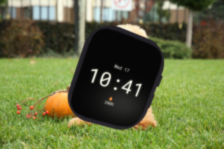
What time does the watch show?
10:41
